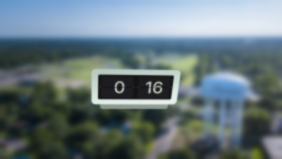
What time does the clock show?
0:16
